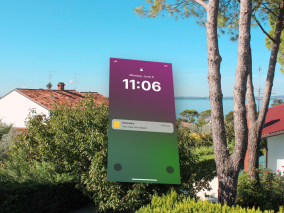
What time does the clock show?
11:06
